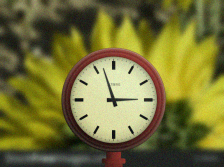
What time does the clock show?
2:57
